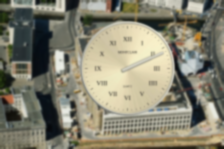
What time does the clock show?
2:11
